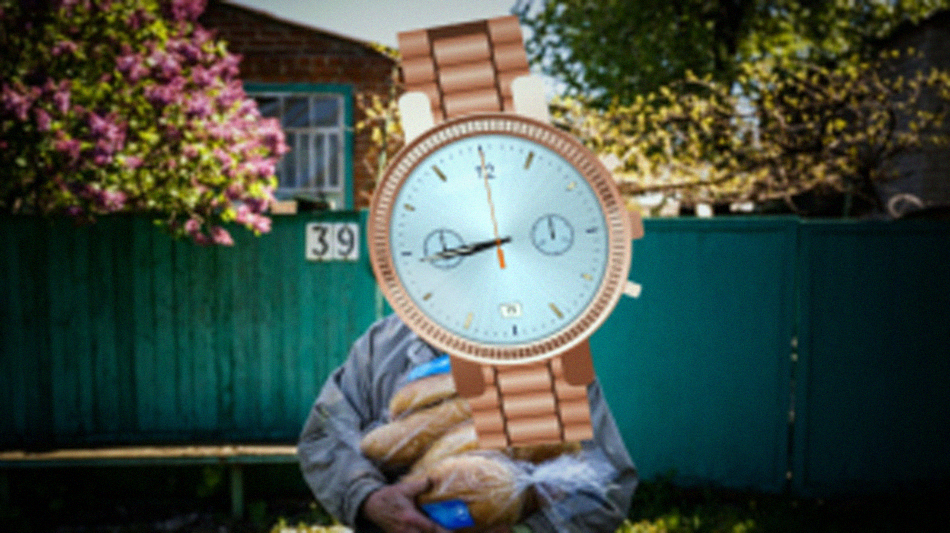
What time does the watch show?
8:44
